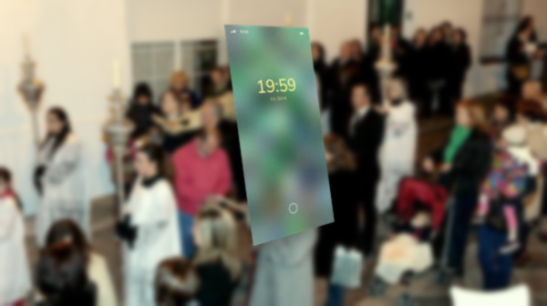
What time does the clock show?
19:59
